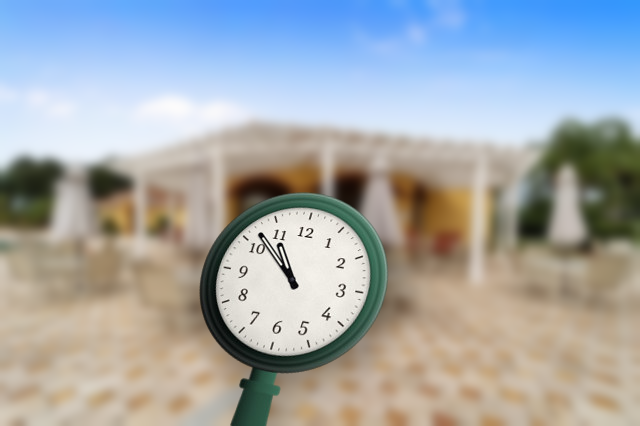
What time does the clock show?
10:52
